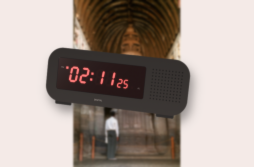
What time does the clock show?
2:11:25
